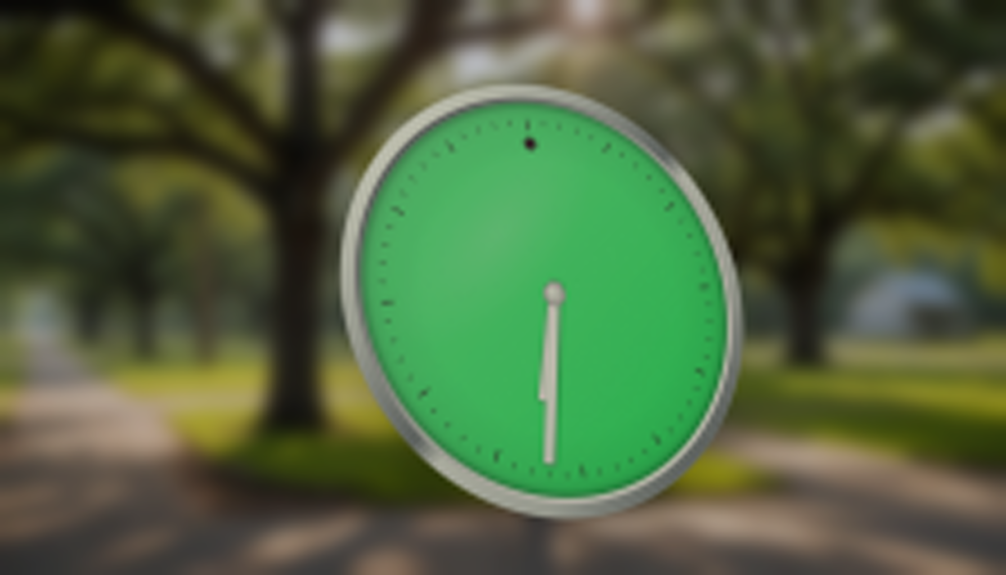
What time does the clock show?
6:32
